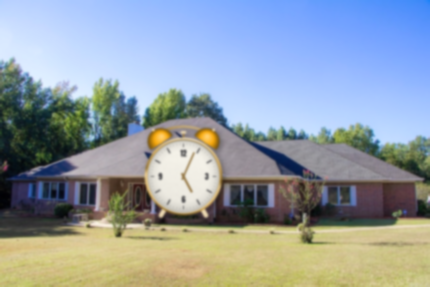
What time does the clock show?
5:04
